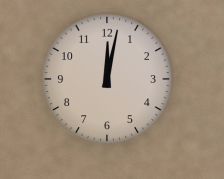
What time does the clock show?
12:02
